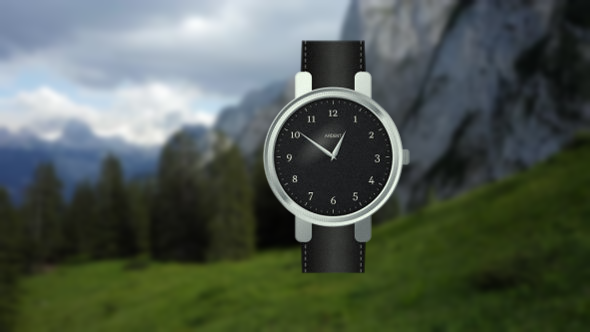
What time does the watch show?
12:51
